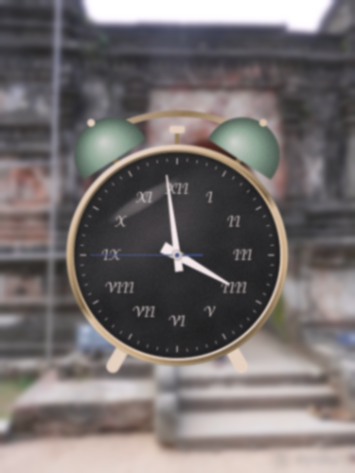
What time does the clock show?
3:58:45
